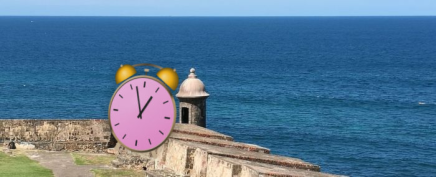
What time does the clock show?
12:57
